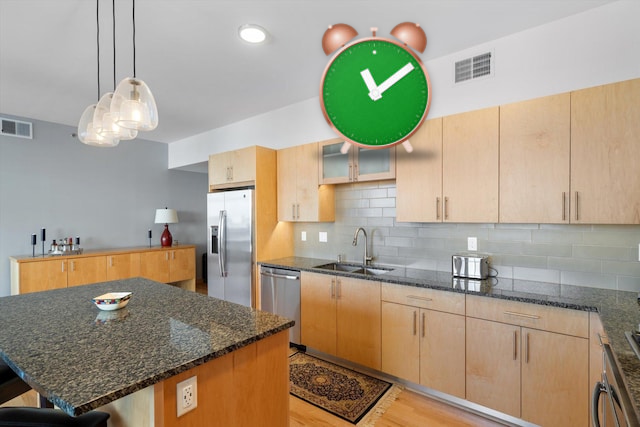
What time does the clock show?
11:09
